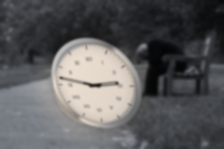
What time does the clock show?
2:47
